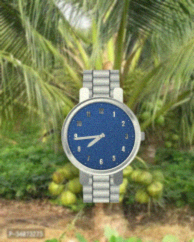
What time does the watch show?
7:44
